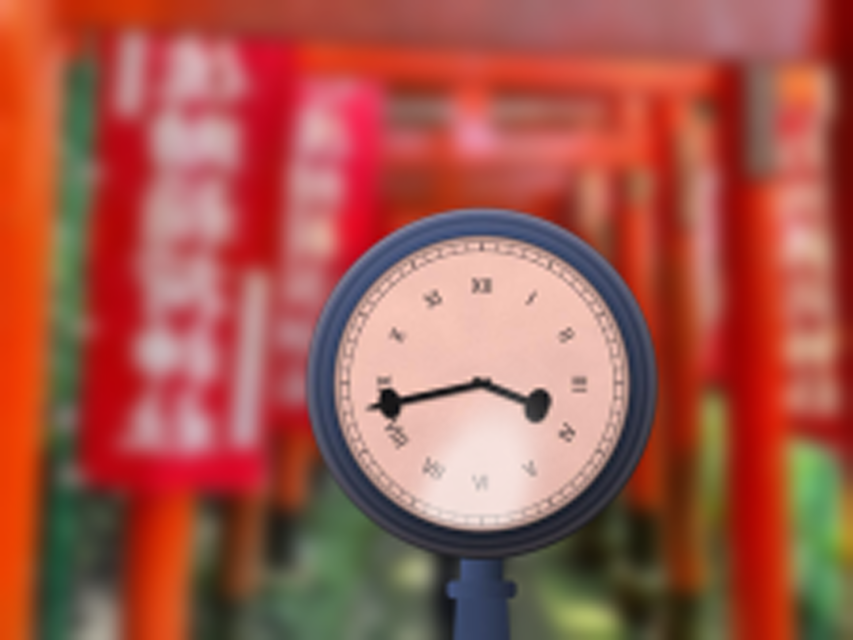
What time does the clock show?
3:43
